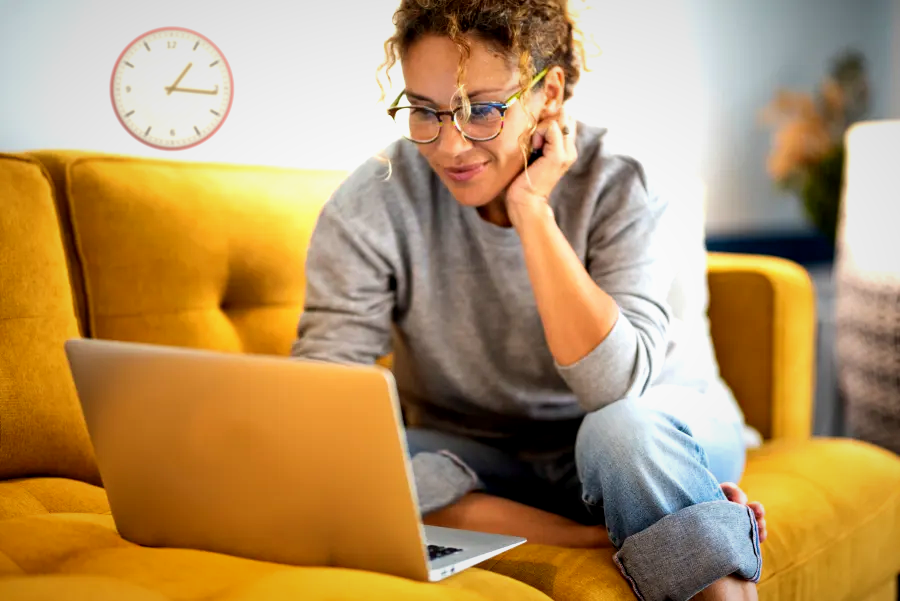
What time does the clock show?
1:16
